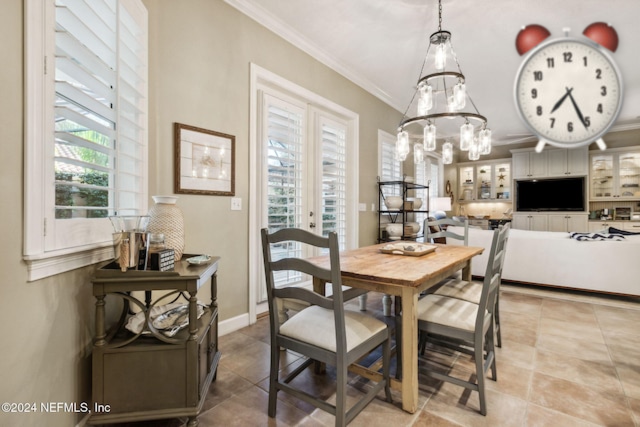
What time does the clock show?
7:26
